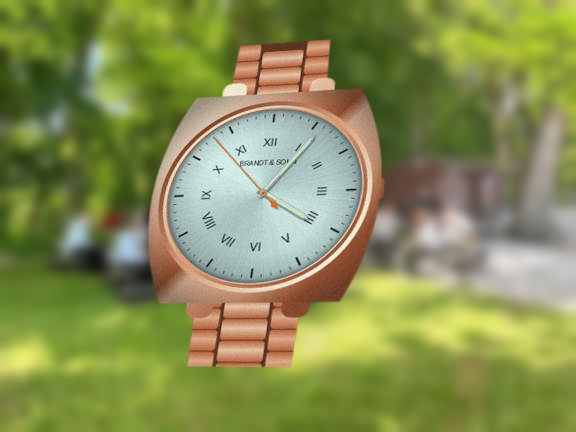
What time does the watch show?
4:05:53
